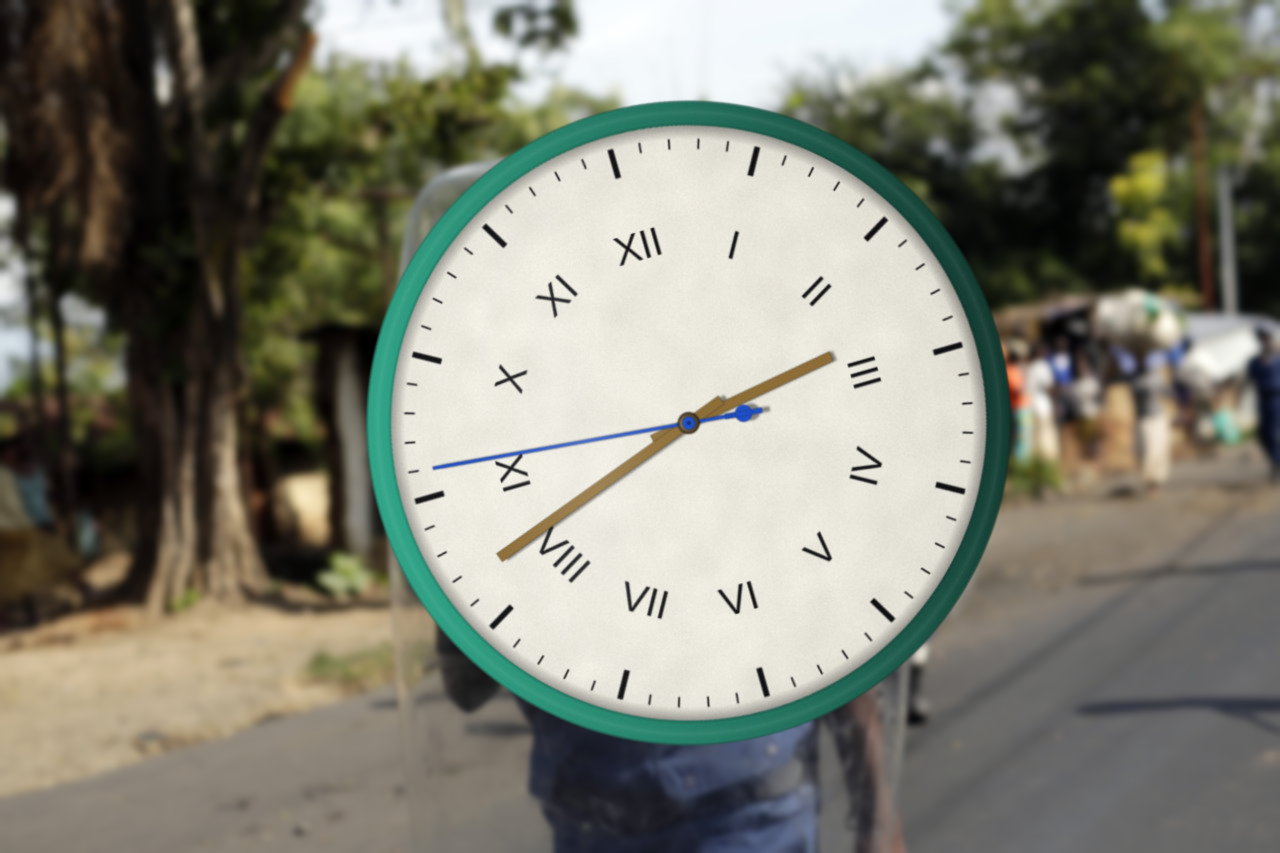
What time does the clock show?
2:41:46
